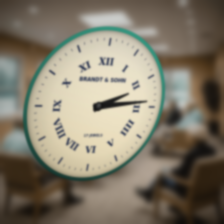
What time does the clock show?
2:14
